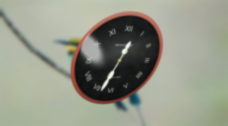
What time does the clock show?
12:33
